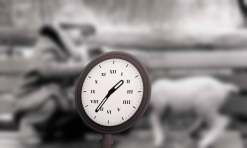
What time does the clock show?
1:36
